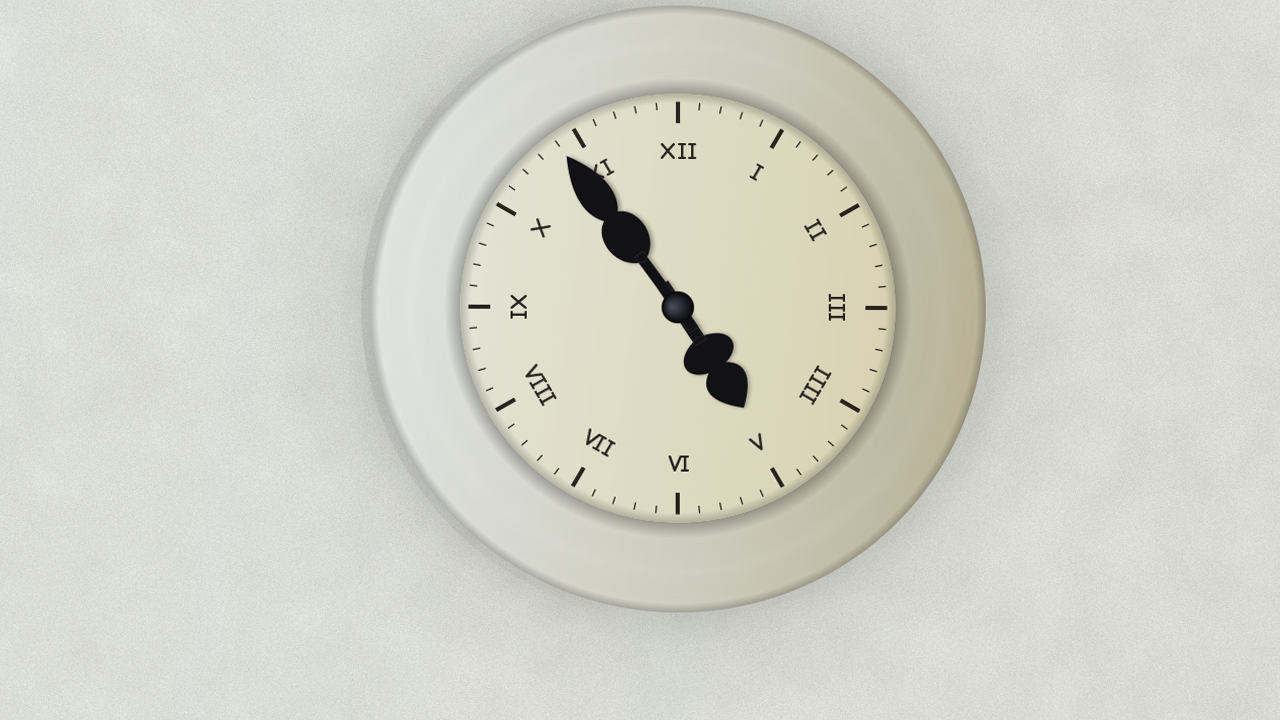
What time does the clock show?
4:54
